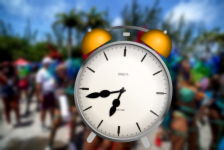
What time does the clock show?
6:43
